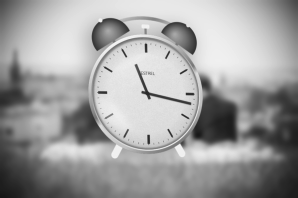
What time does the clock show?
11:17
